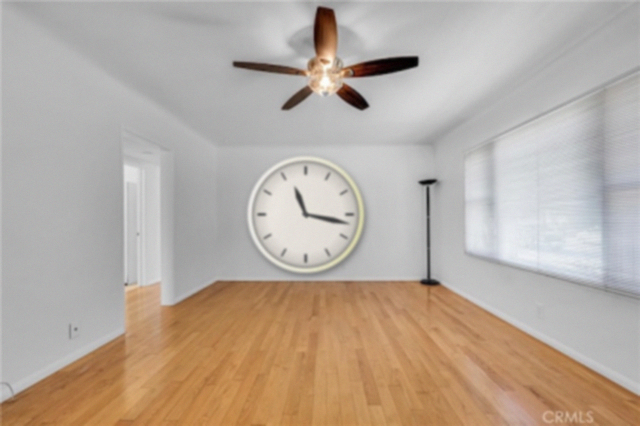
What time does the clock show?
11:17
